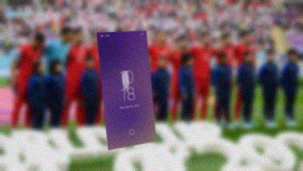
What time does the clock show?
10:18
